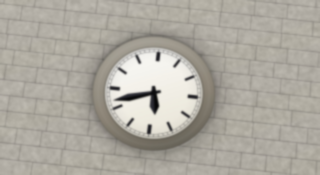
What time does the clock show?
5:42
